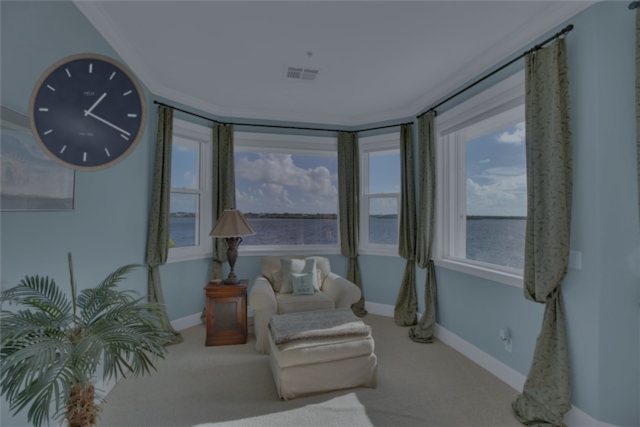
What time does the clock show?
1:19
